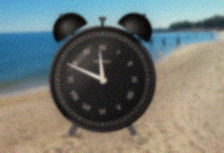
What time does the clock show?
11:49
